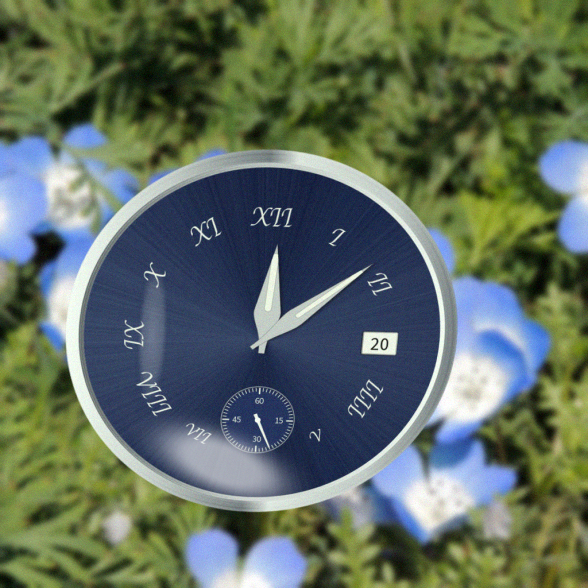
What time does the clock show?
12:08:26
